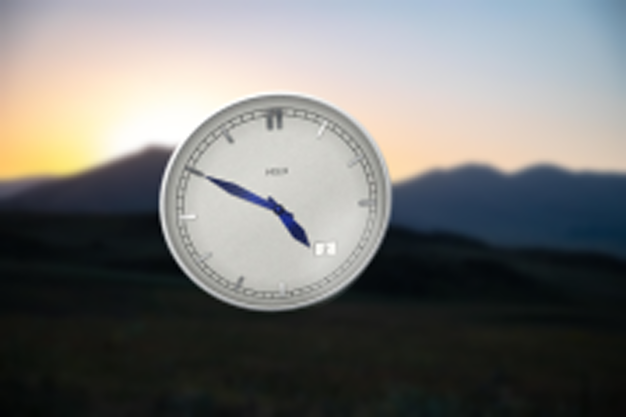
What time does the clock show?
4:50
